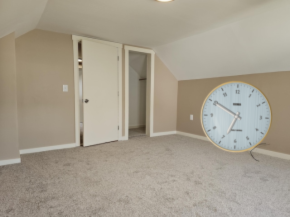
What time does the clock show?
6:50
